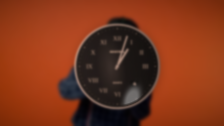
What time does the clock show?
1:03
